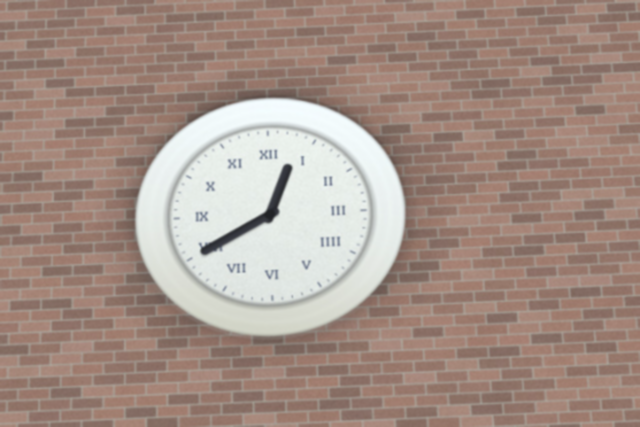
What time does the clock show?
12:40
